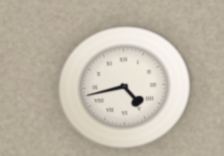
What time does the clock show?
4:43
